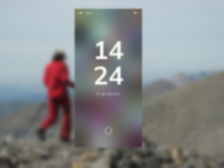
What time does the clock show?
14:24
